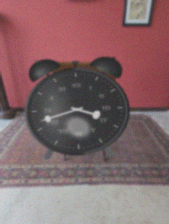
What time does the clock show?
3:42
